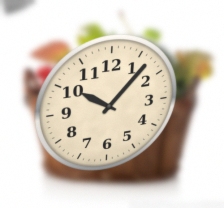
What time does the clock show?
10:07
